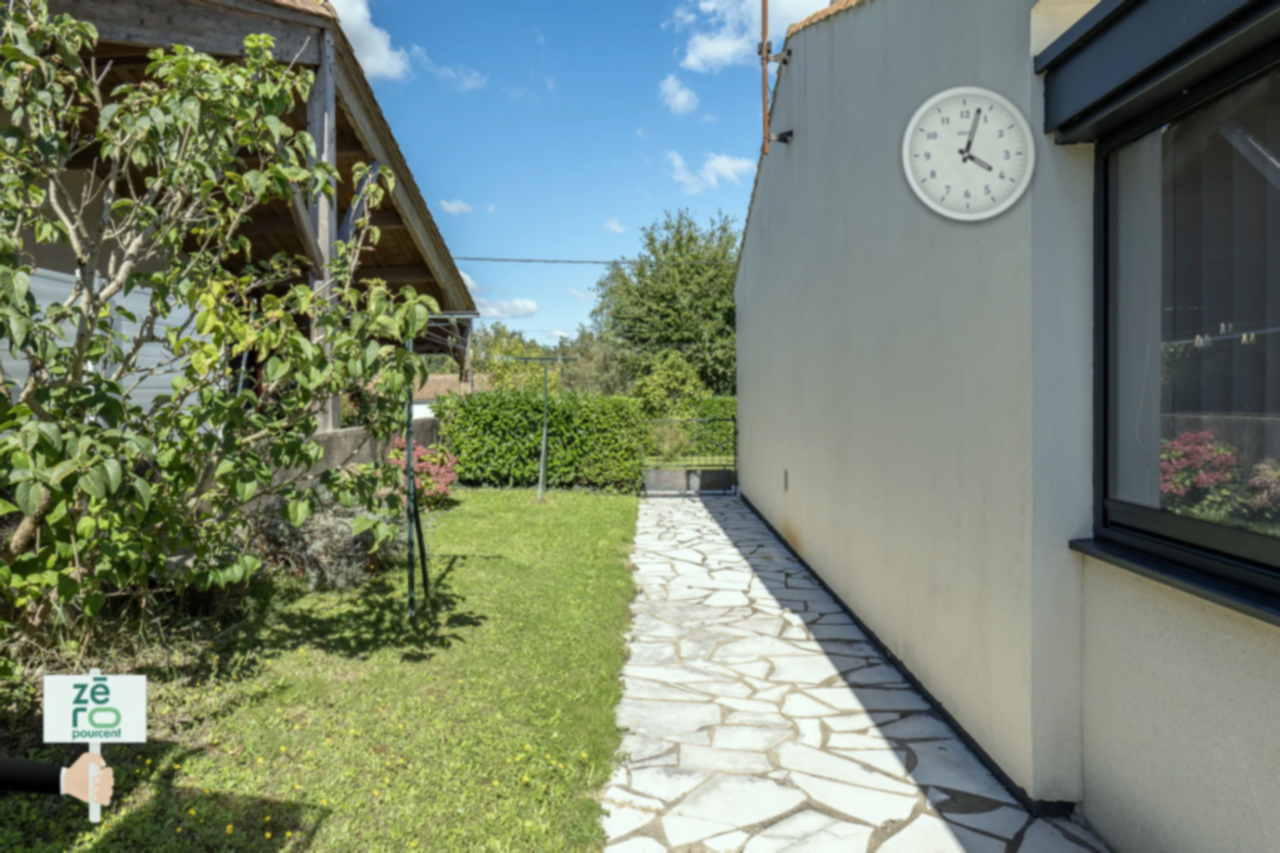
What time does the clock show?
4:03
